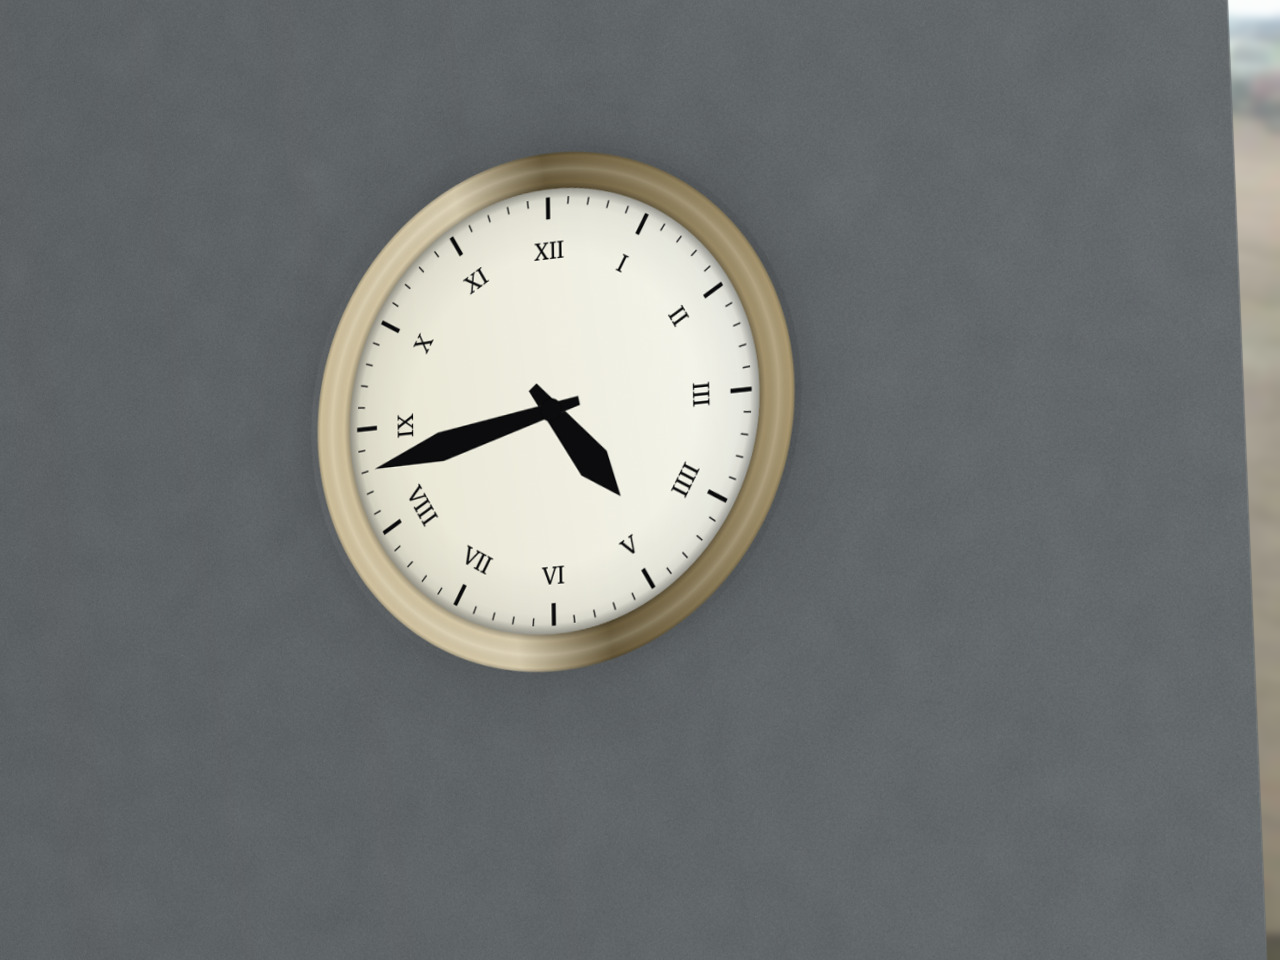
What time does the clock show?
4:43
